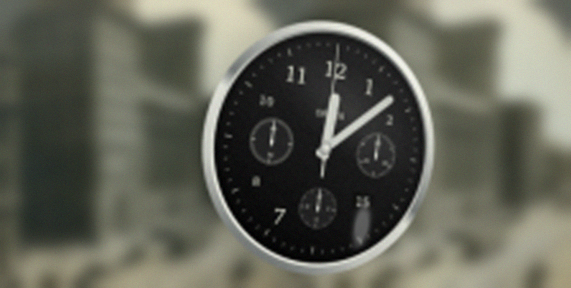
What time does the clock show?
12:08
